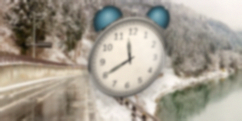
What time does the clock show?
11:40
